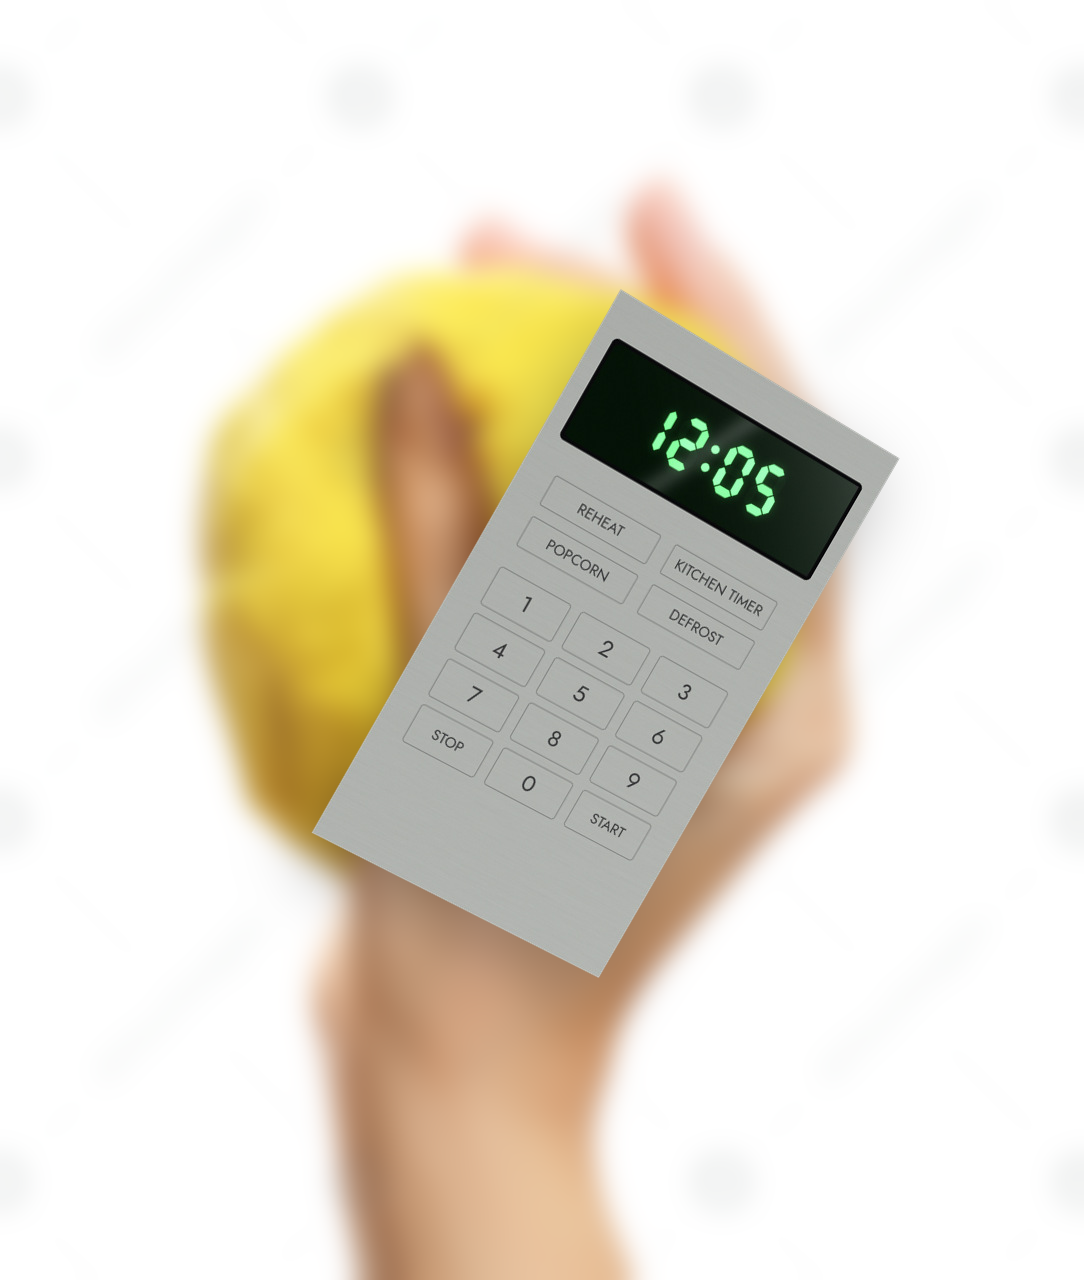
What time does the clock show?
12:05
